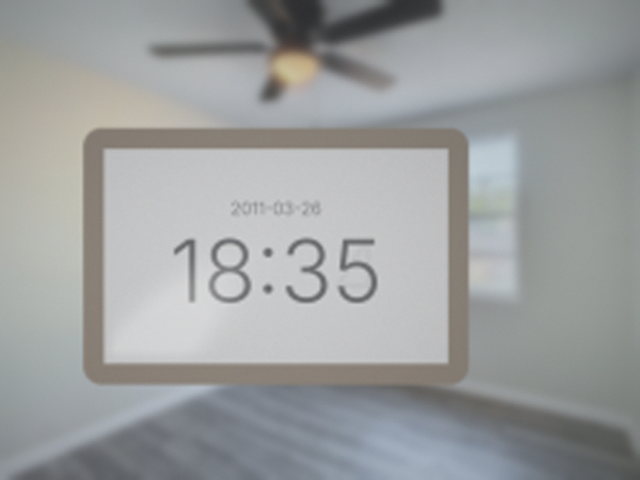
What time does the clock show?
18:35
